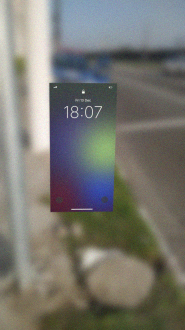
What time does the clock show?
18:07
